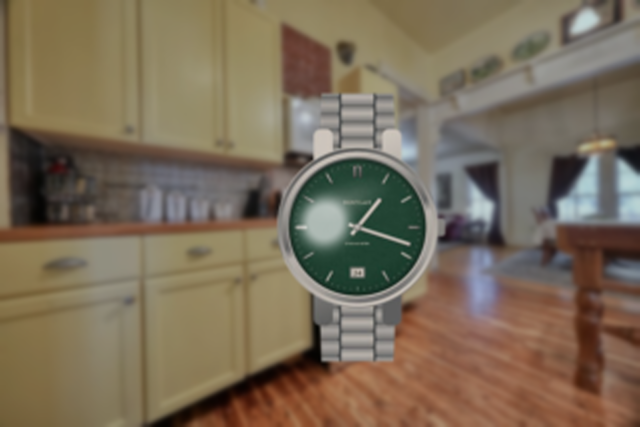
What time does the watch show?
1:18
